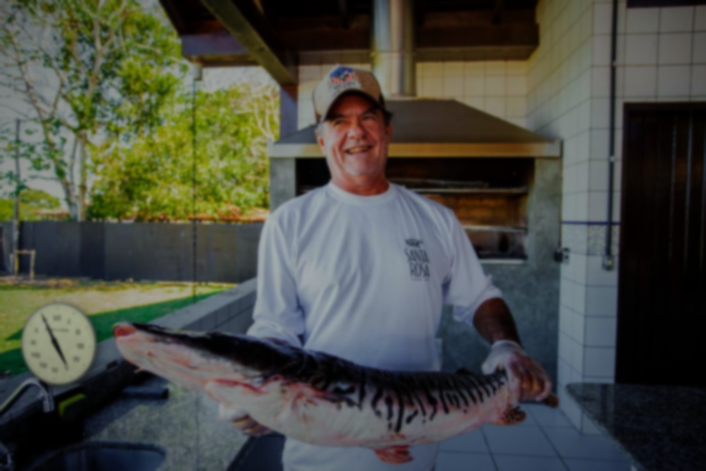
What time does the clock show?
4:55
